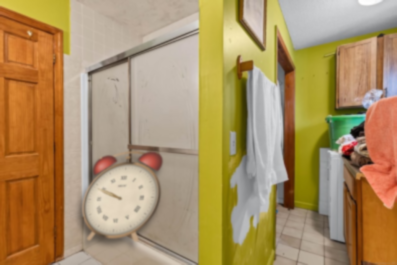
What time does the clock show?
9:49
